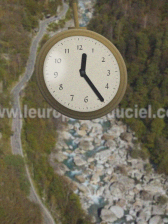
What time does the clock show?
12:25
